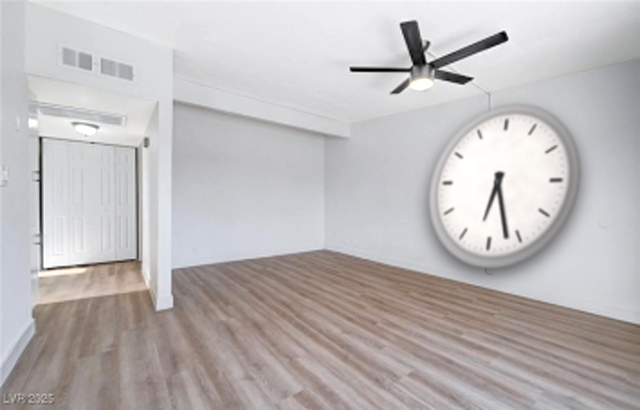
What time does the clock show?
6:27
